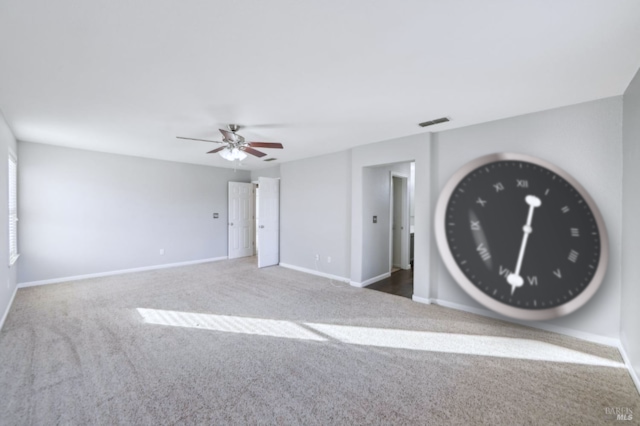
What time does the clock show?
12:33
